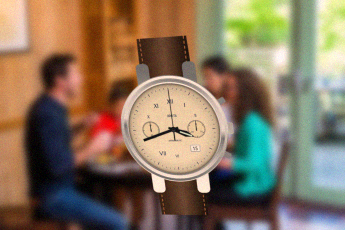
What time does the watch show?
3:42
